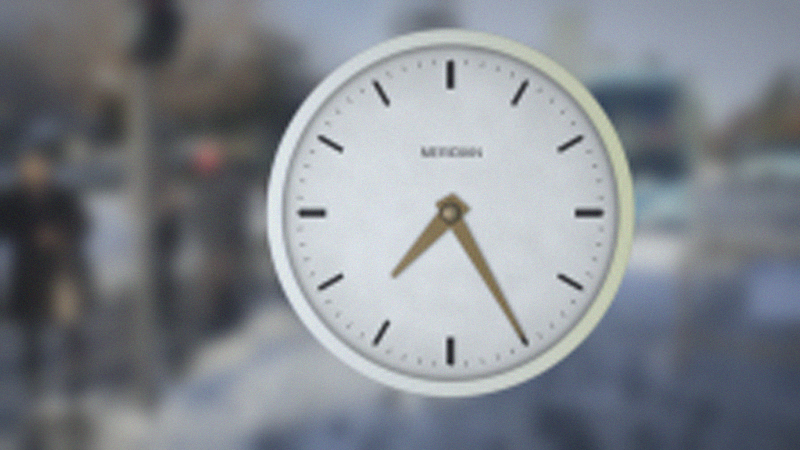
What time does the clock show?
7:25
